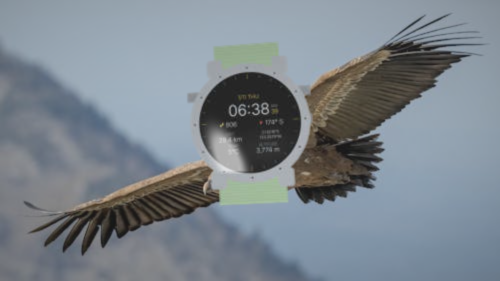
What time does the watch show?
6:38
